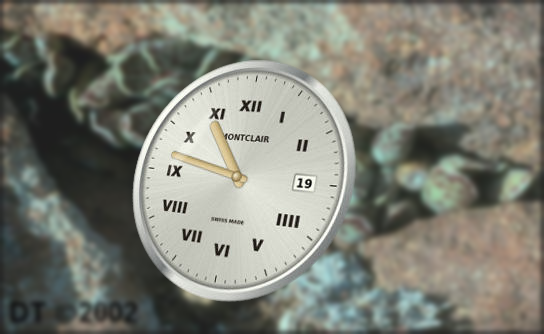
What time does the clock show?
10:47
